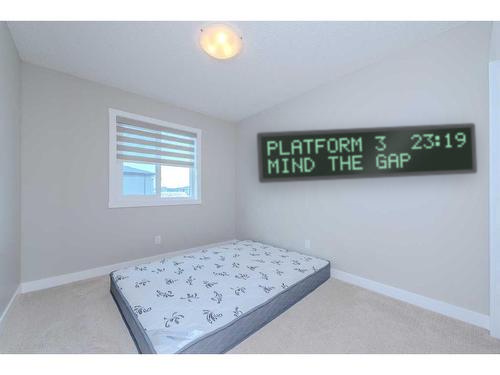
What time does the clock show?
23:19
